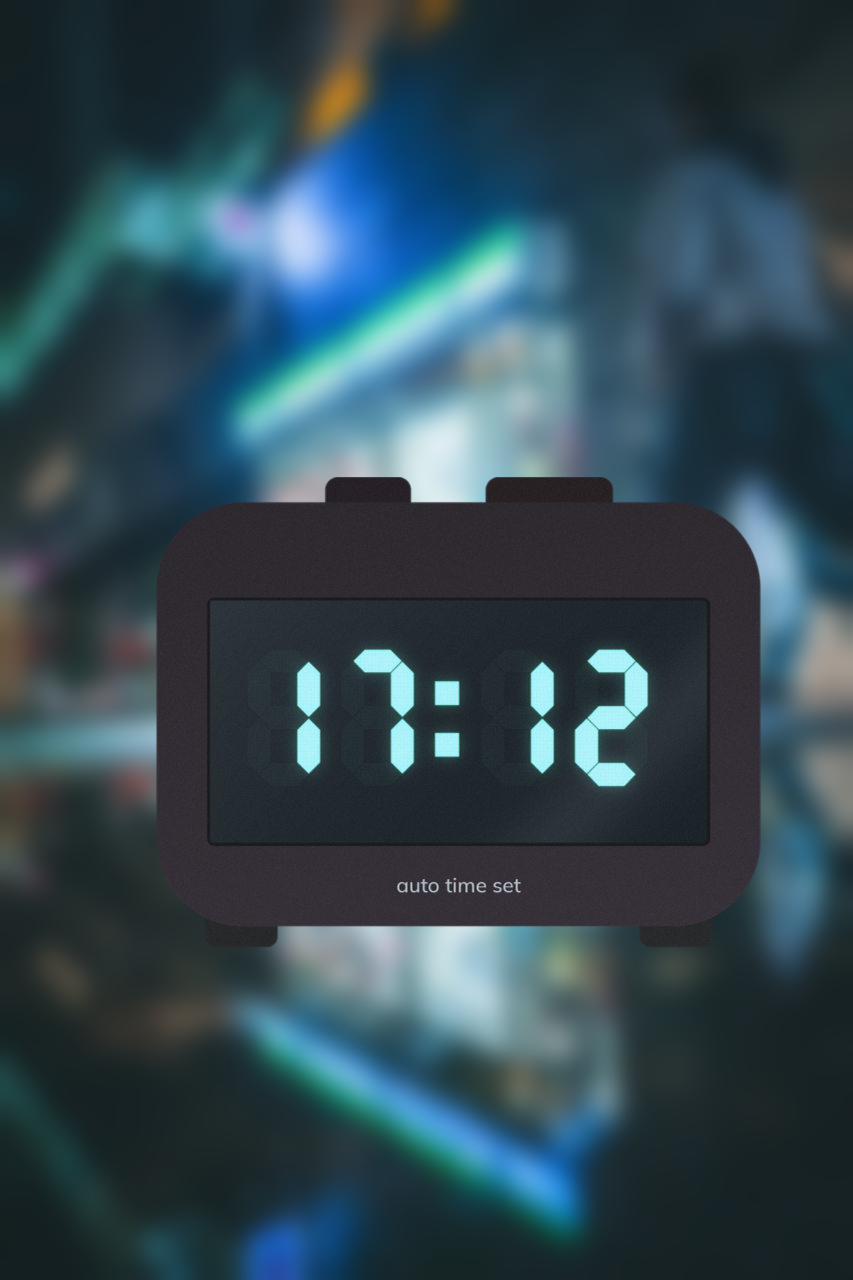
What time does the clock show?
17:12
